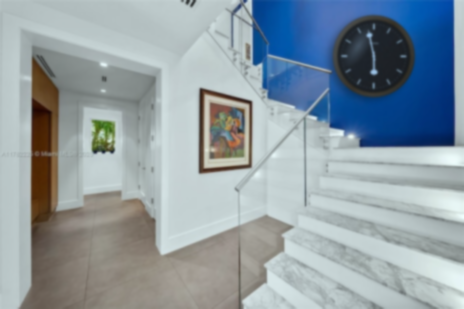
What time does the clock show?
5:58
